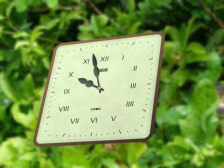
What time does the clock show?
9:57
